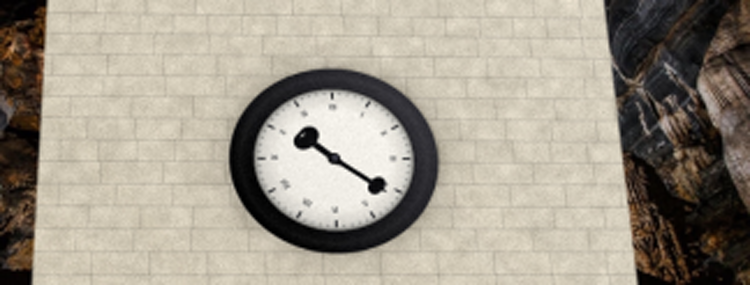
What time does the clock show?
10:21
